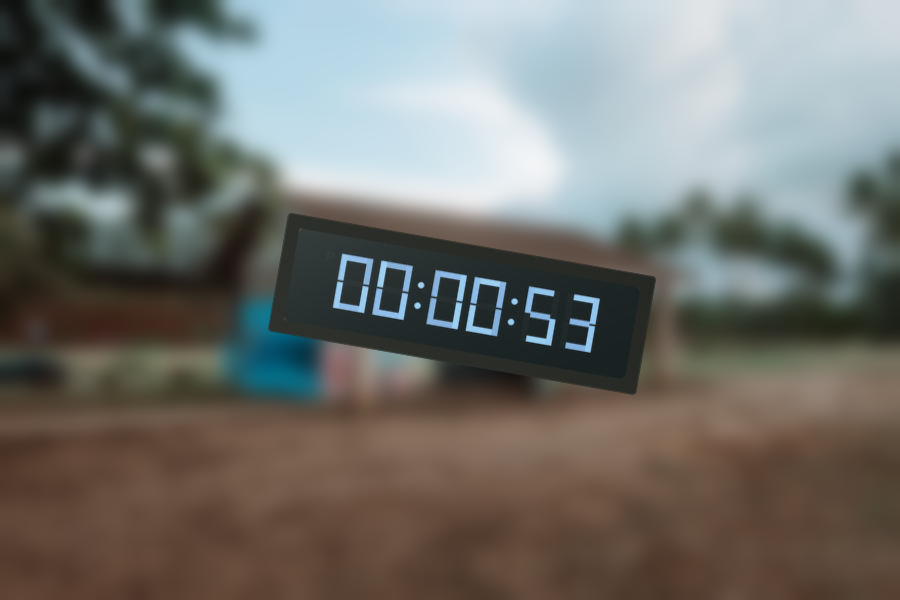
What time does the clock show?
0:00:53
